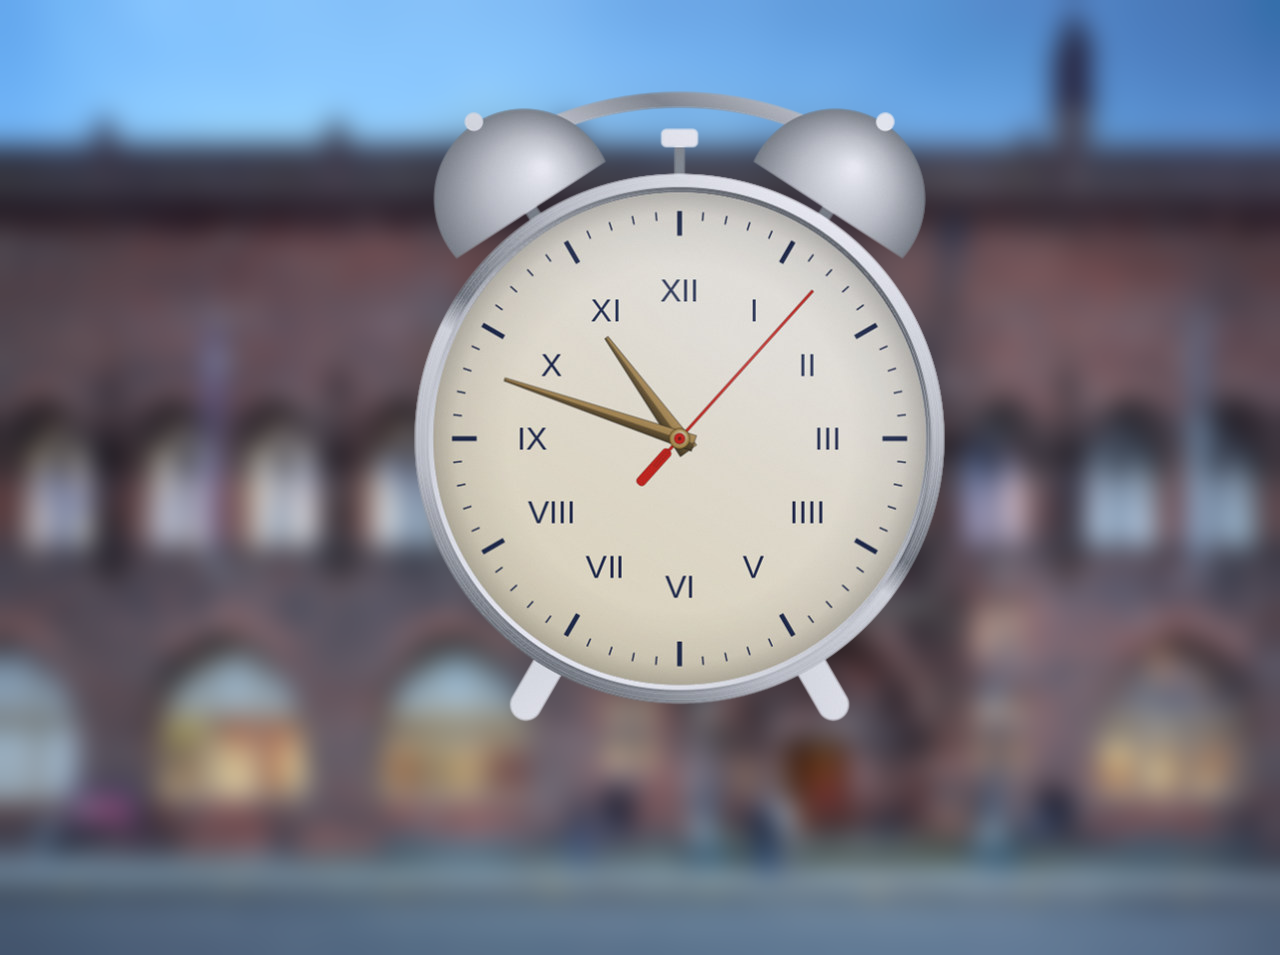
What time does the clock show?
10:48:07
